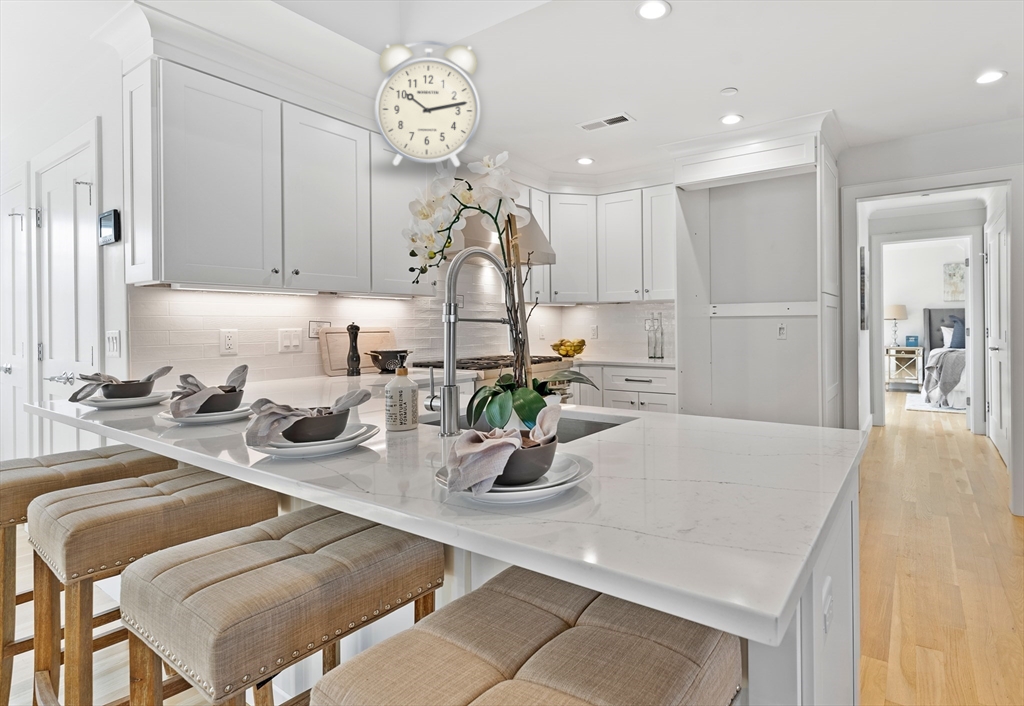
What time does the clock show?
10:13
